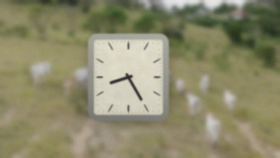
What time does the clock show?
8:25
